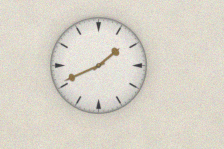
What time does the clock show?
1:41
